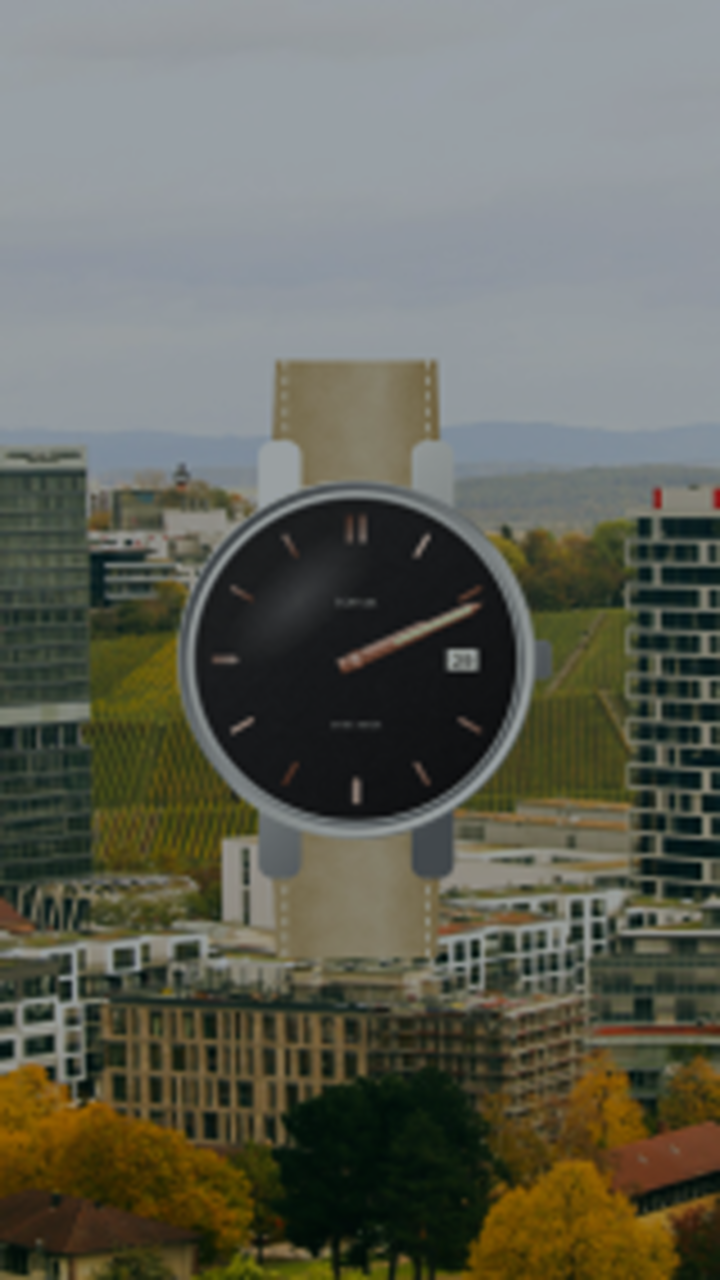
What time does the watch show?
2:11
